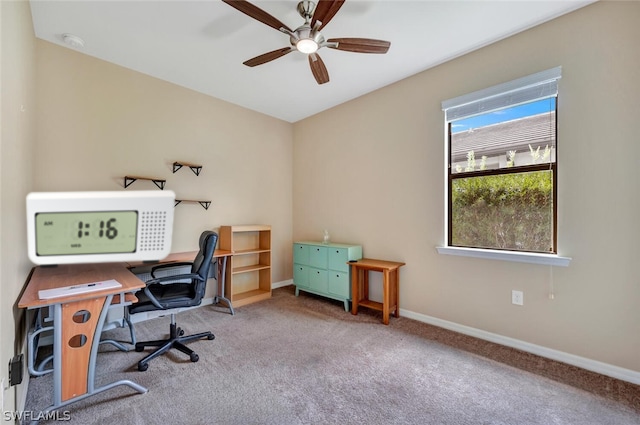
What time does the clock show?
1:16
